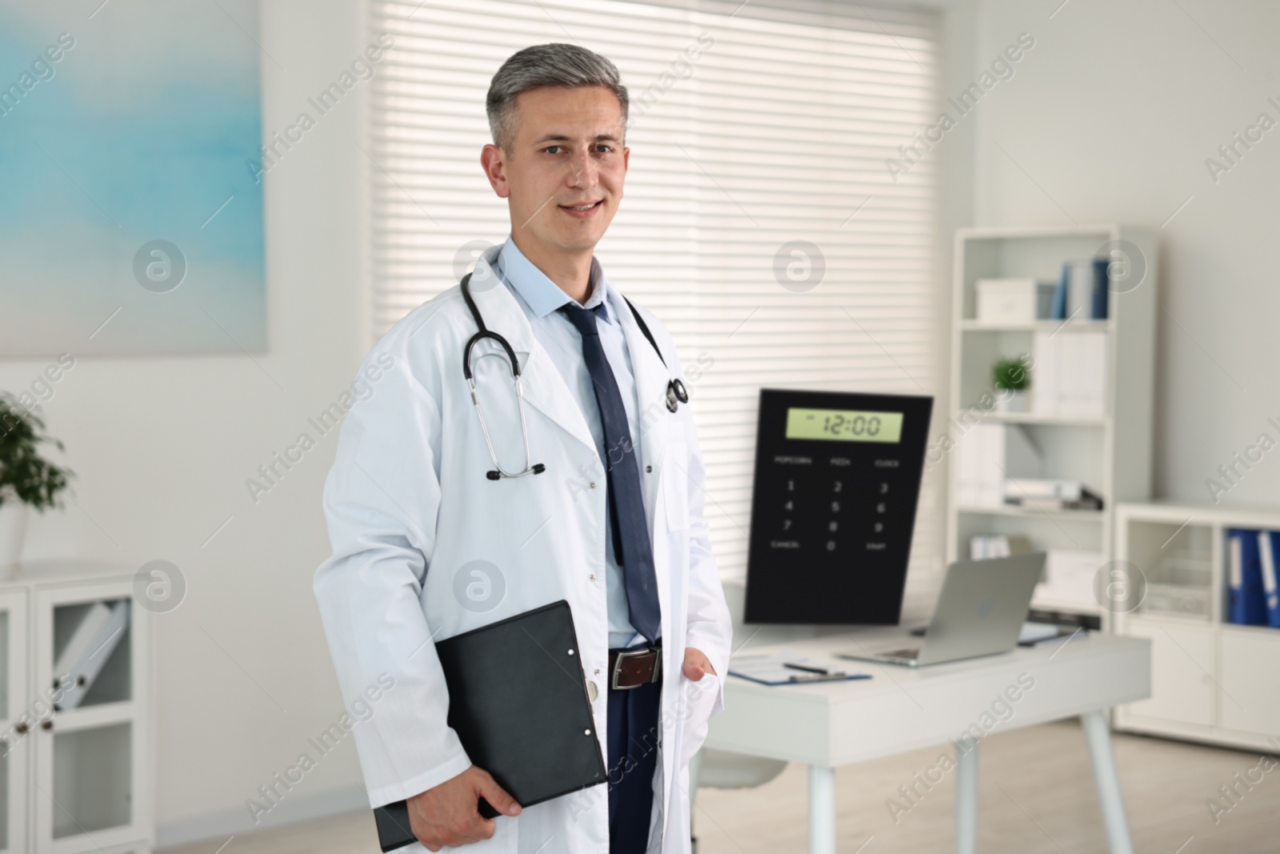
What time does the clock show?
12:00
